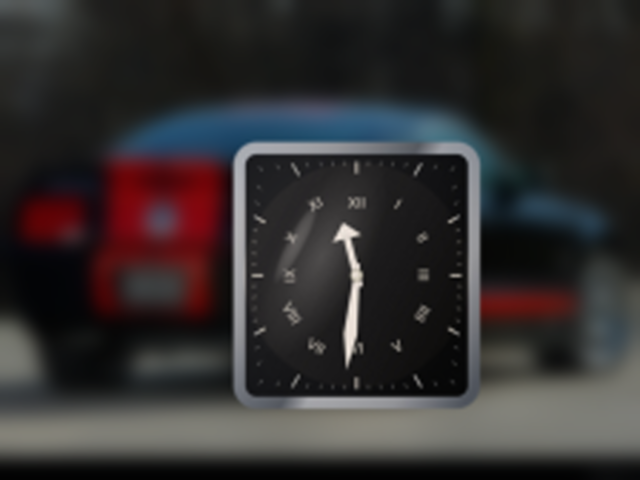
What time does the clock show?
11:31
